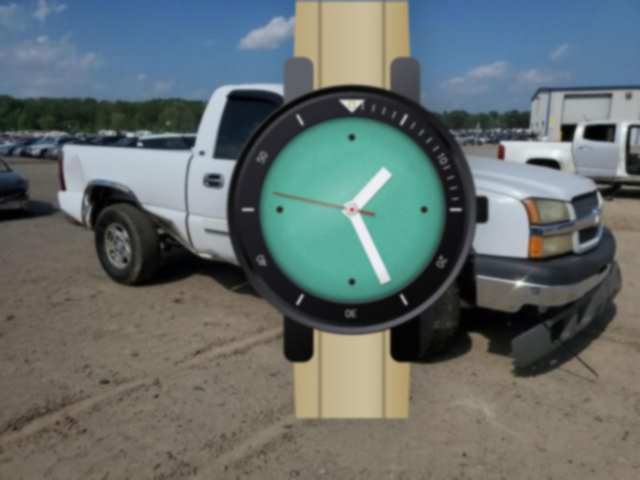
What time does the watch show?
1:25:47
